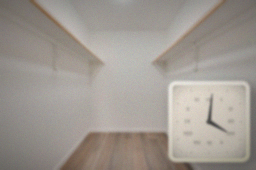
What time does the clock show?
4:01
